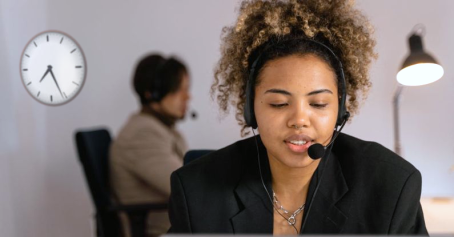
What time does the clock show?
7:26
